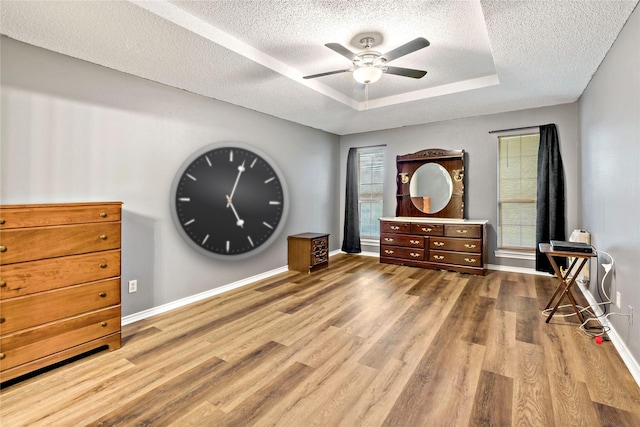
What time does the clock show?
5:03
